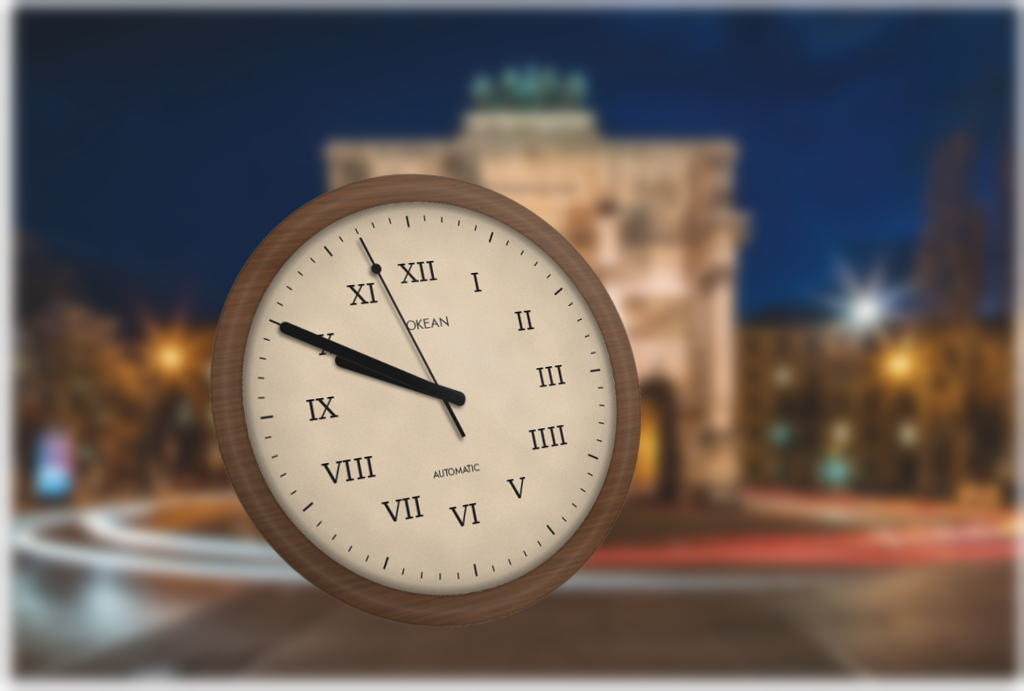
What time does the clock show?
9:49:57
